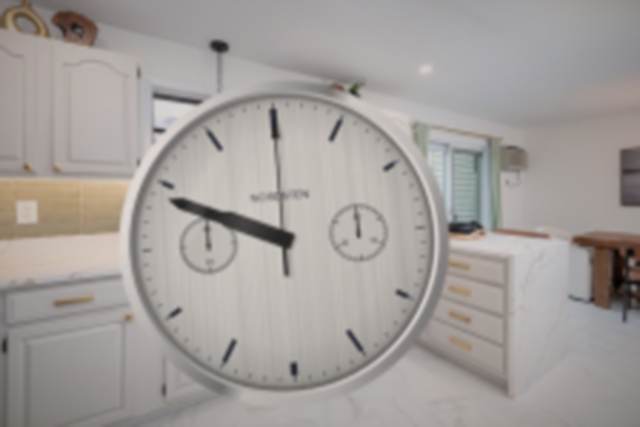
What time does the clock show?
9:49
